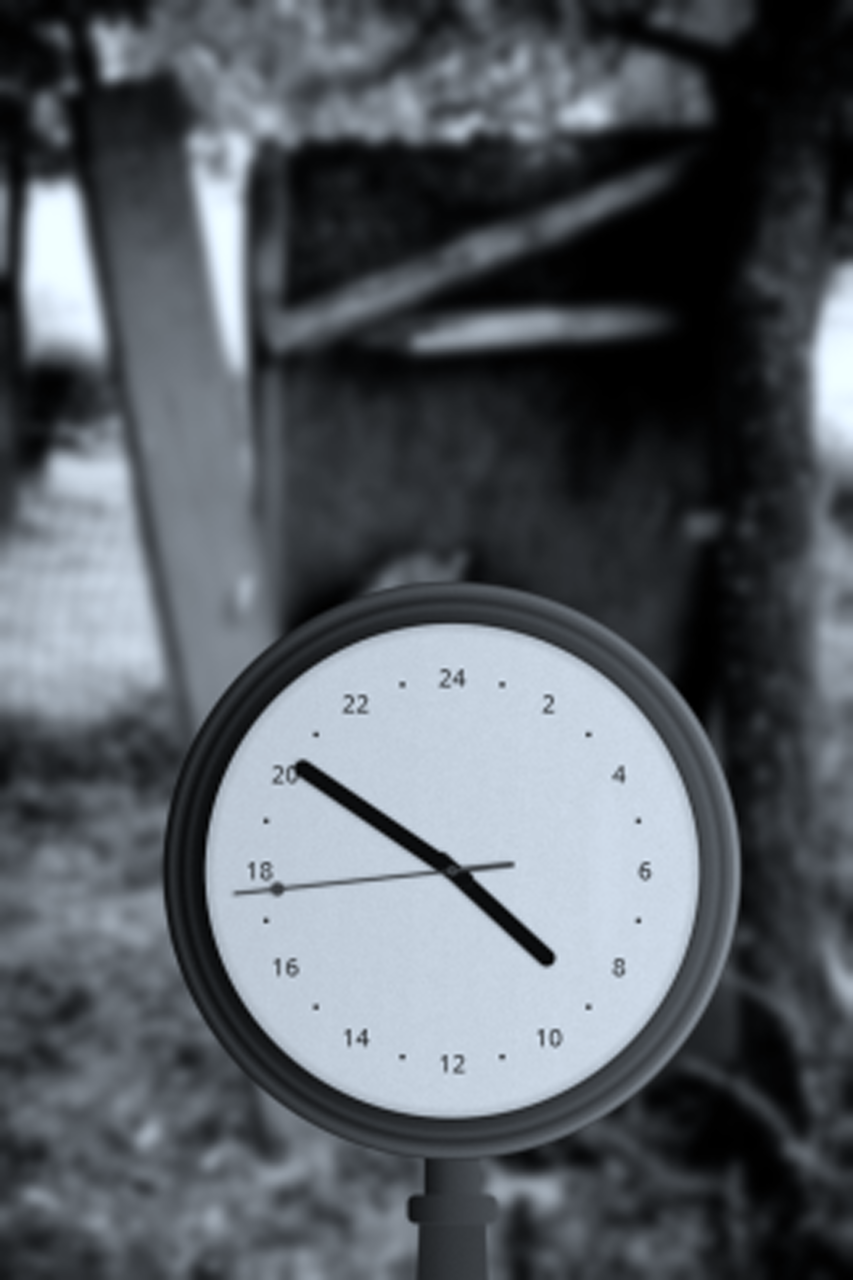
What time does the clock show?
8:50:44
